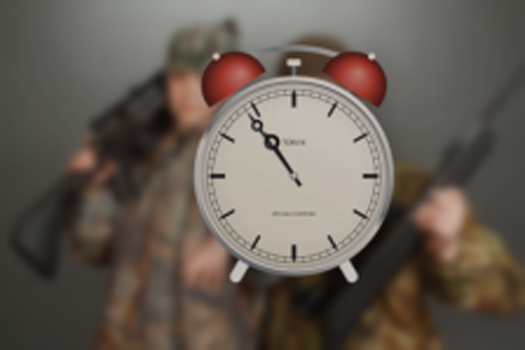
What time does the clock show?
10:54
